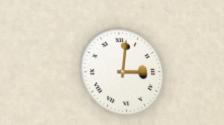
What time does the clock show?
3:02
